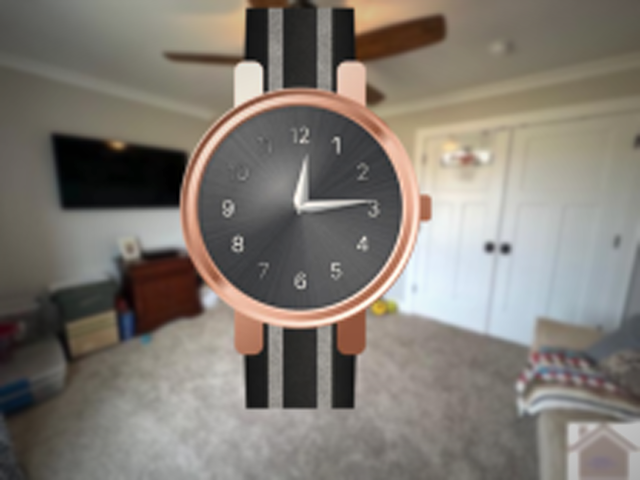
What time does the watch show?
12:14
